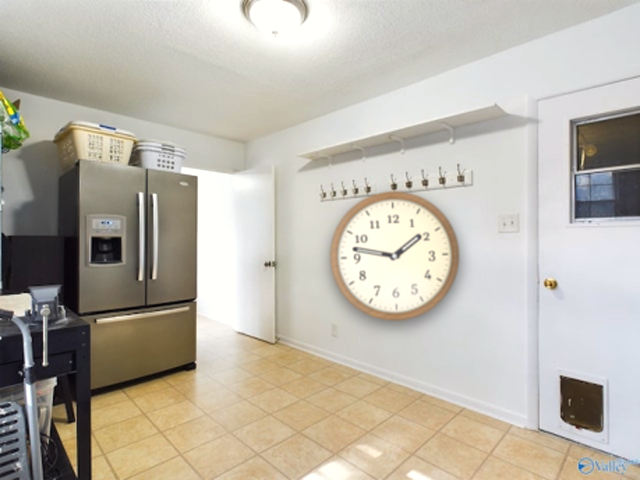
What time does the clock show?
1:47
